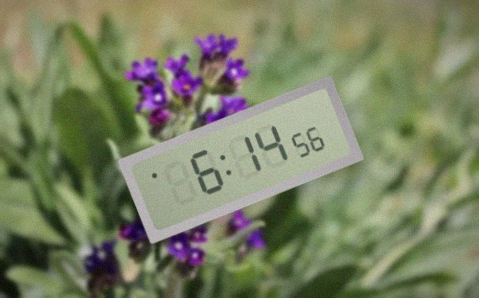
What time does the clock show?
6:14:56
